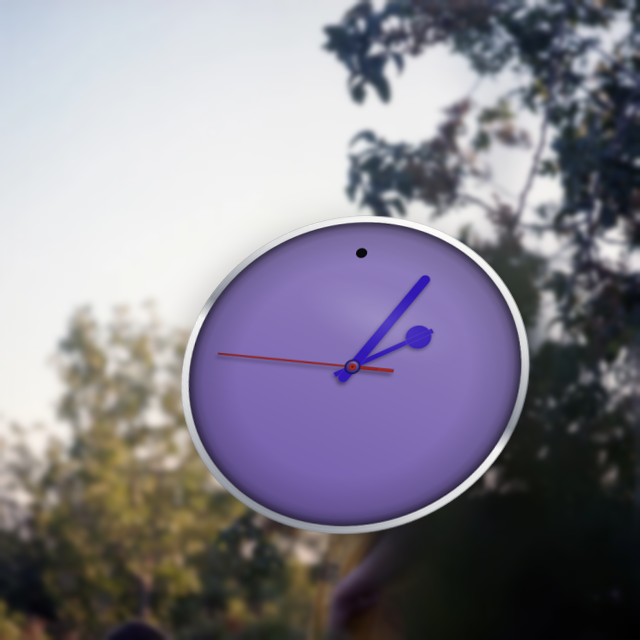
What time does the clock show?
2:05:46
